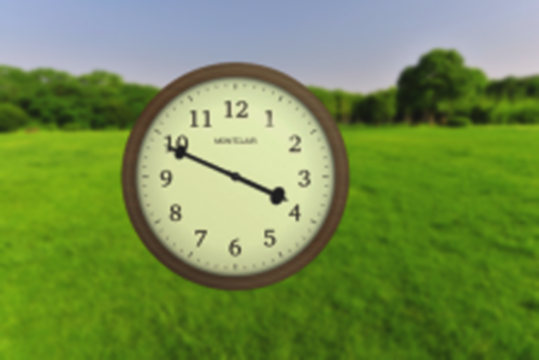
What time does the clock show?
3:49
